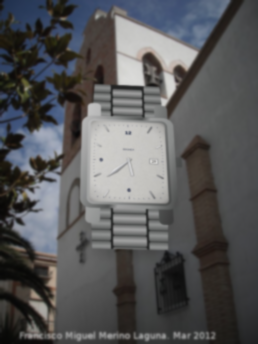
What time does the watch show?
5:38
